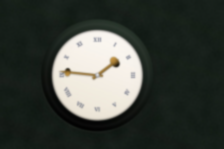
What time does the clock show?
1:46
